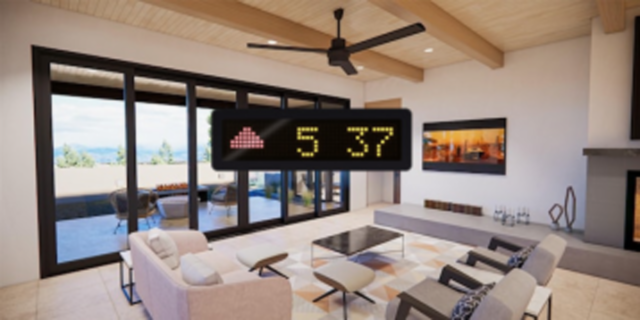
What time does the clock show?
5:37
